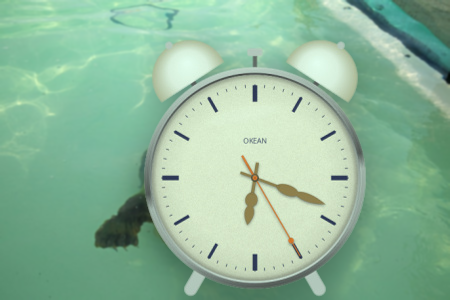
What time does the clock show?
6:18:25
